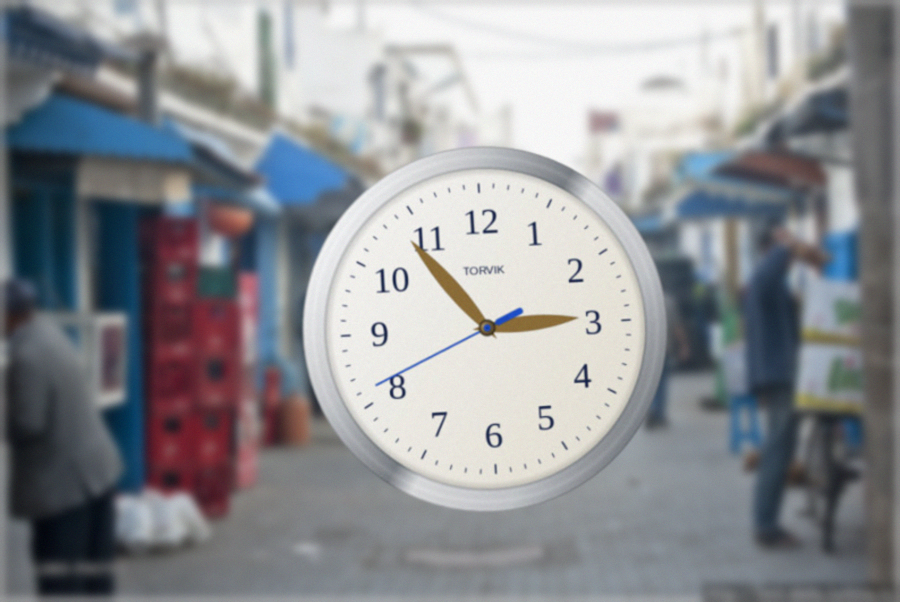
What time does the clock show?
2:53:41
